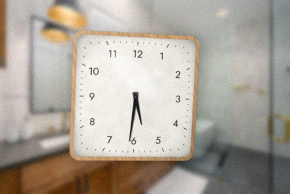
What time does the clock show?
5:31
